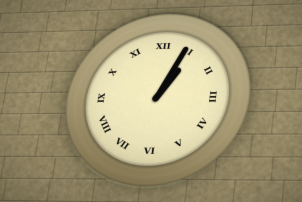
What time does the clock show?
1:04
